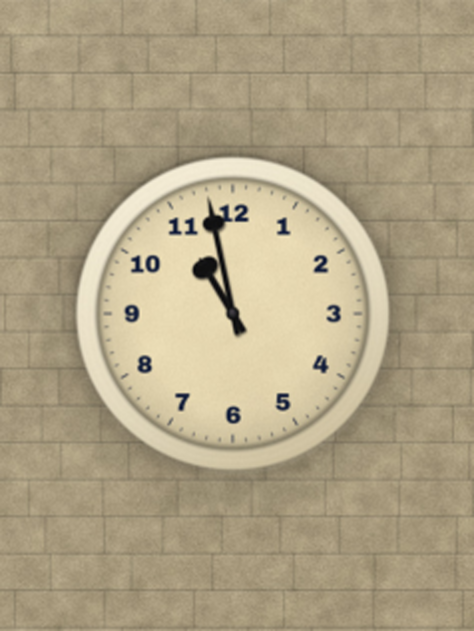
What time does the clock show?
10:58
